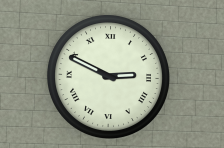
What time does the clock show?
2:49
